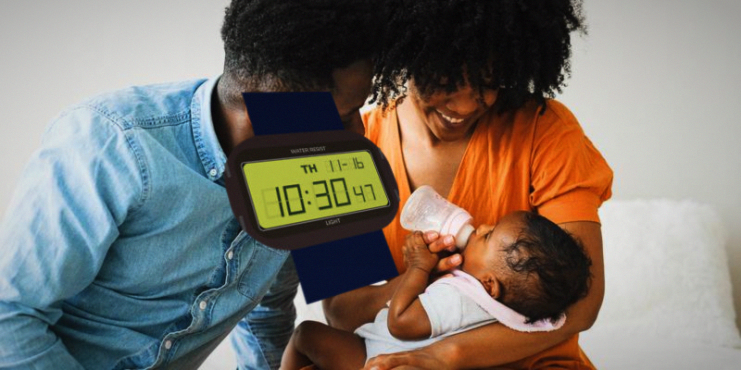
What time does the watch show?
10:30:47
